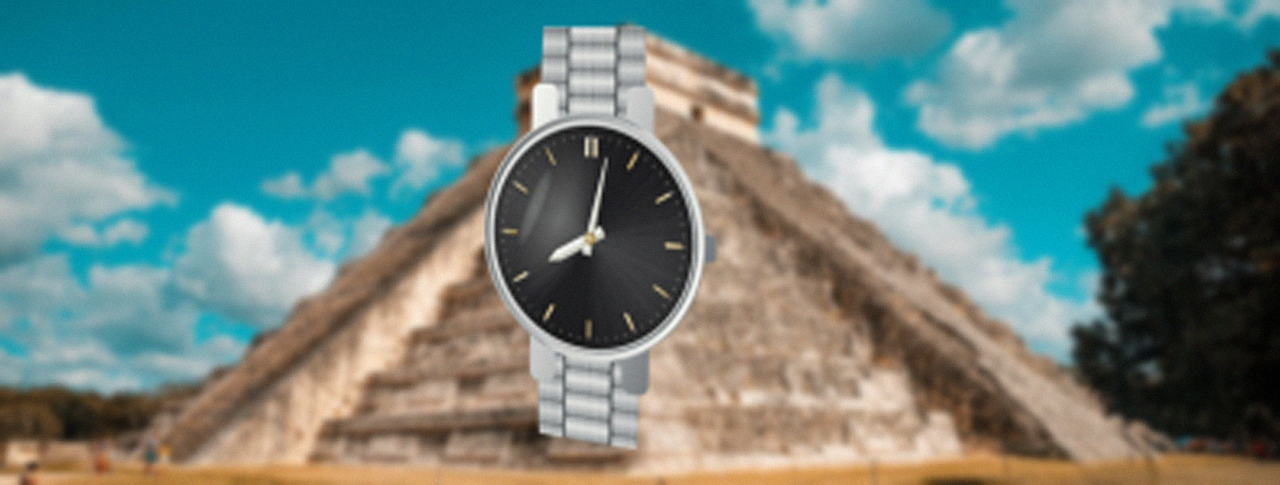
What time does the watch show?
8:02
